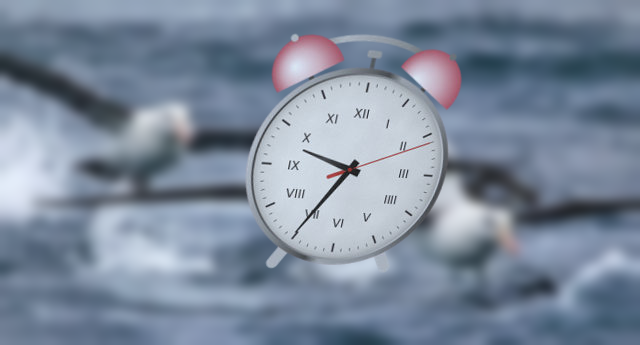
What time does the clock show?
9:35:11
